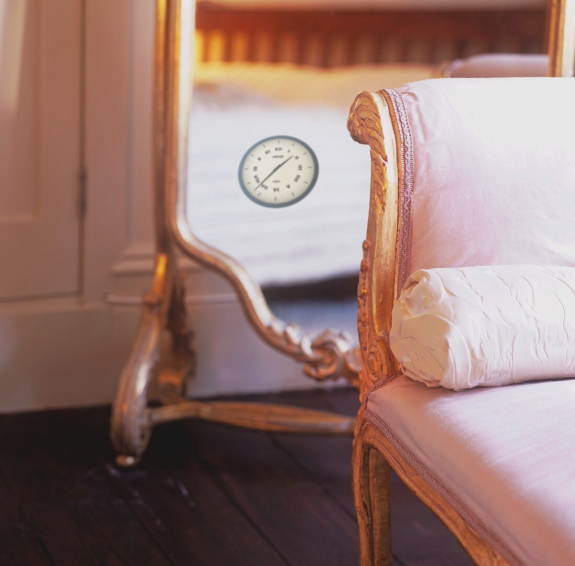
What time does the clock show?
1:37
